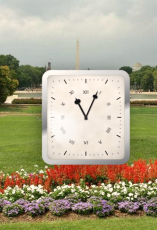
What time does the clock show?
11:04
